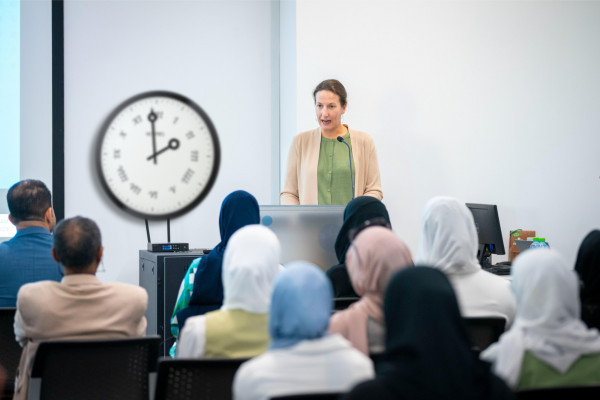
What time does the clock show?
1:59
